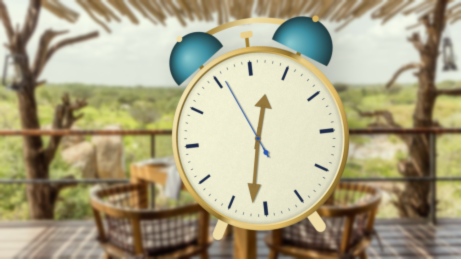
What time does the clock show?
12:31:56
